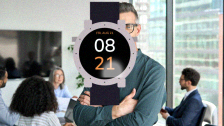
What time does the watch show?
8:21
